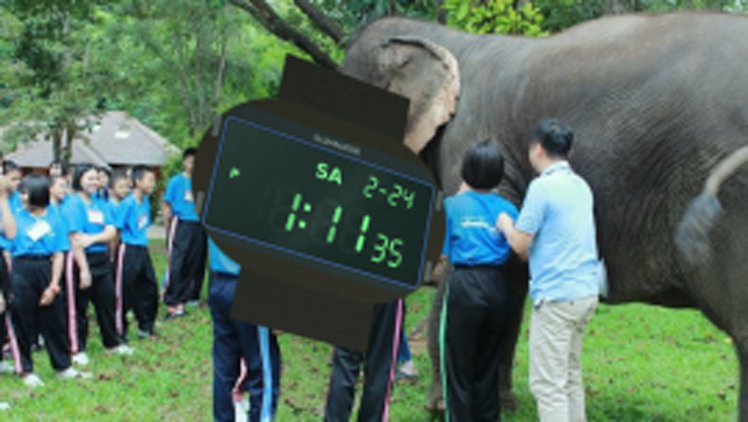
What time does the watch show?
1:11:35
